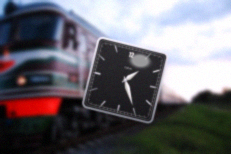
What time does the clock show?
1:25
